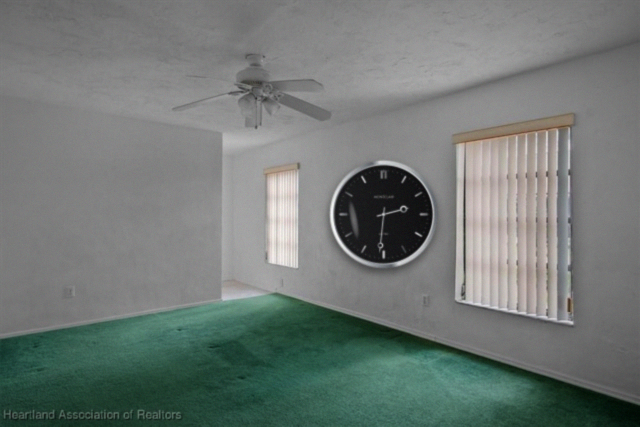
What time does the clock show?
2:31
